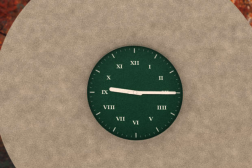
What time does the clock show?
9:15
